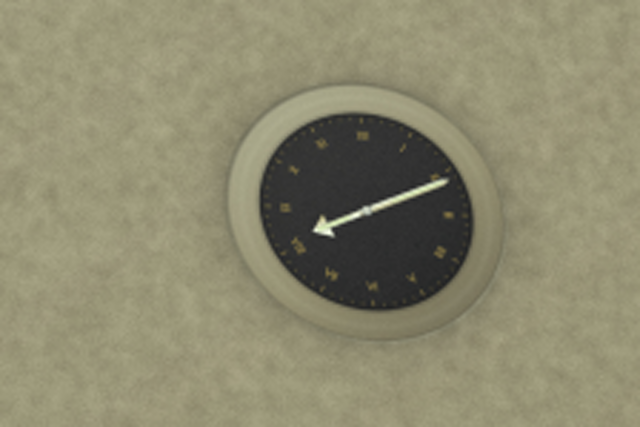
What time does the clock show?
8:11
